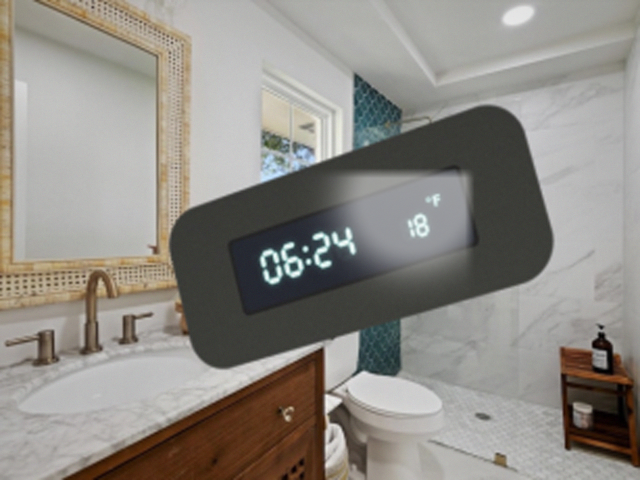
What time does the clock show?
6:24
